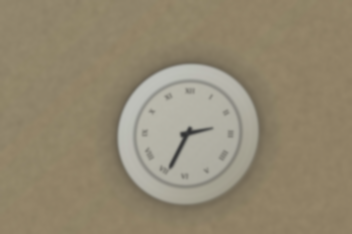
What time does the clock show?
2:34
